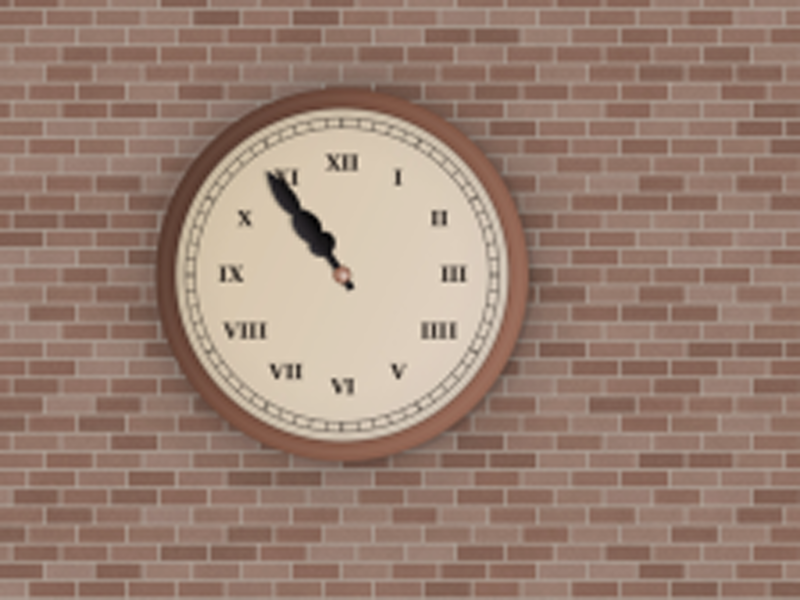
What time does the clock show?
10:54
